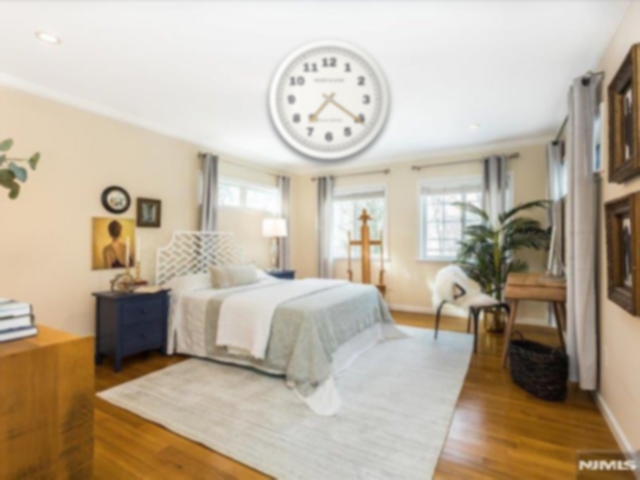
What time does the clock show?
7:21
